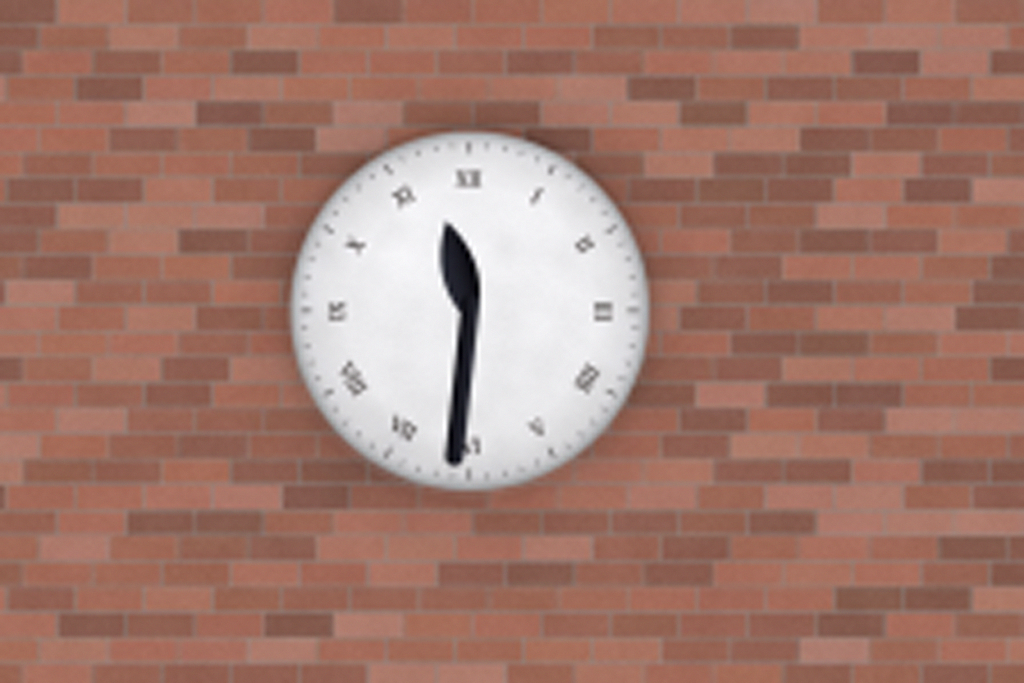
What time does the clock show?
11:31
